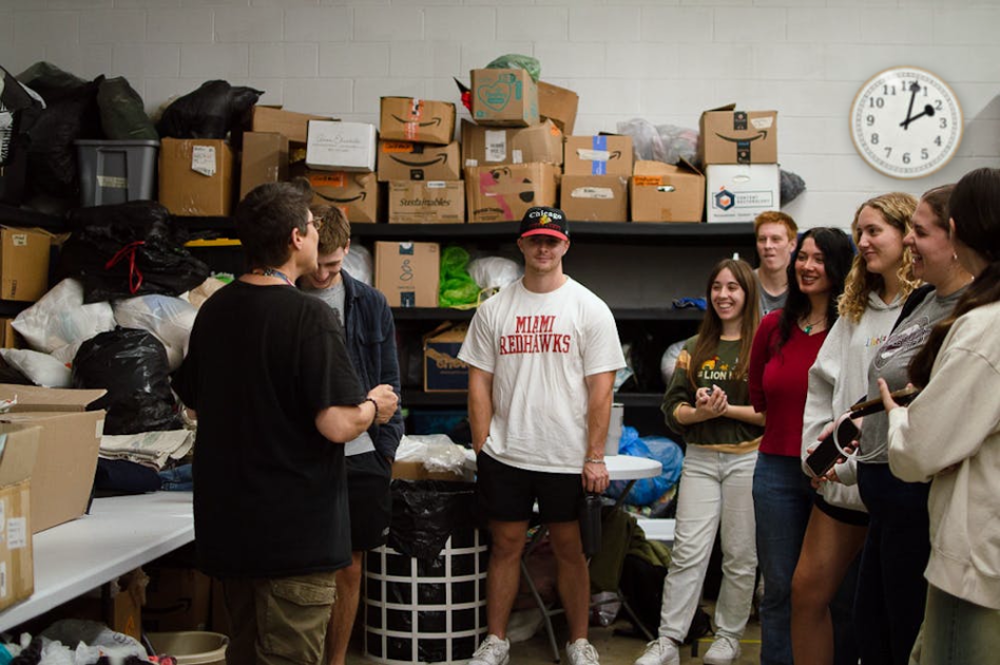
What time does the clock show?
2:02
